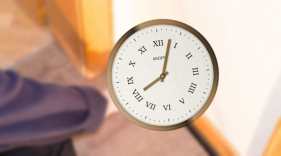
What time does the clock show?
8:03
